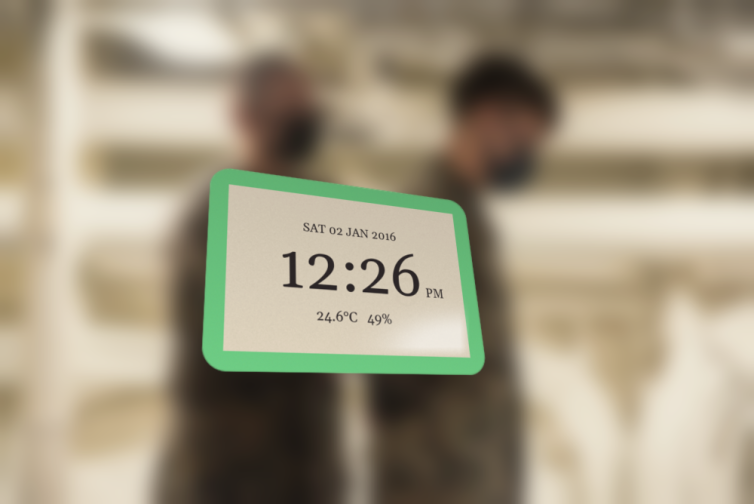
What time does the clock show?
12:26
